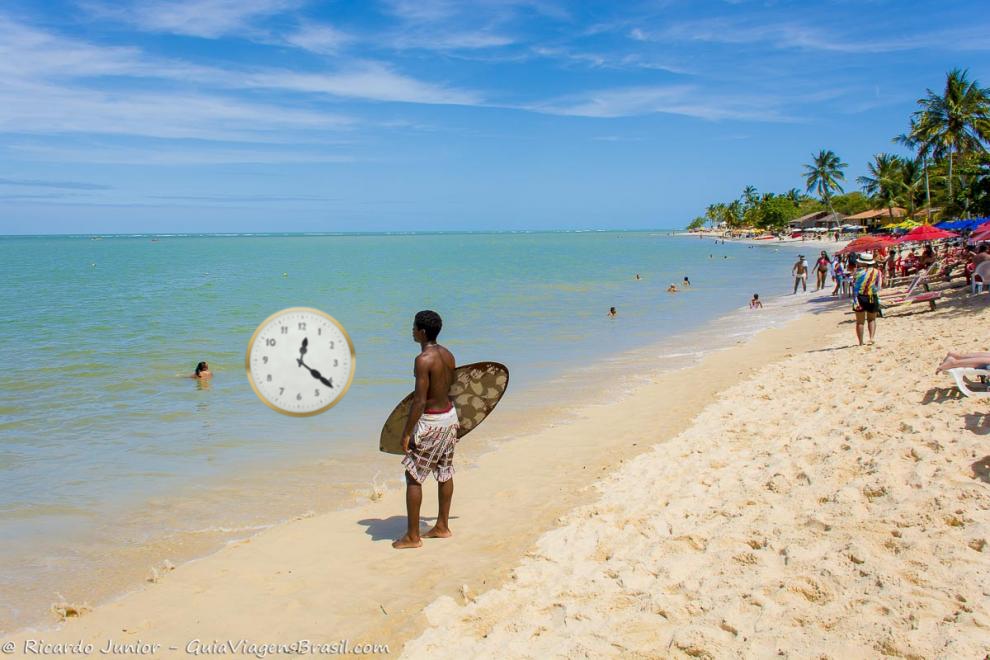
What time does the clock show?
12:21
